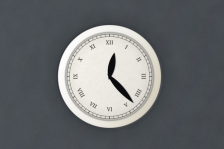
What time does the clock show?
12:23
